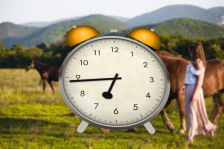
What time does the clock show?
6:44
